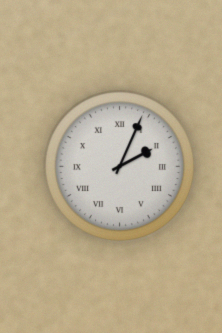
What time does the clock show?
2:04
